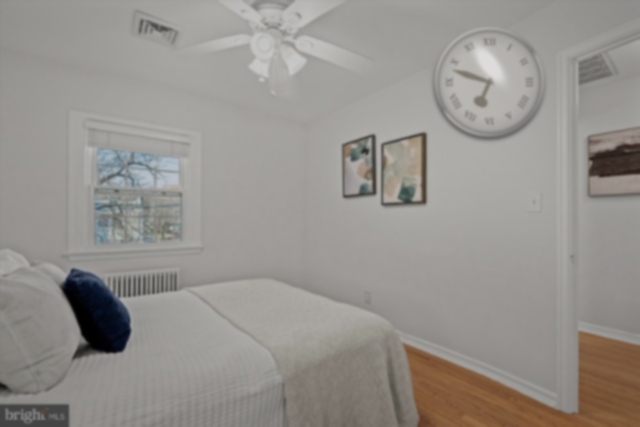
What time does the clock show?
6:48
